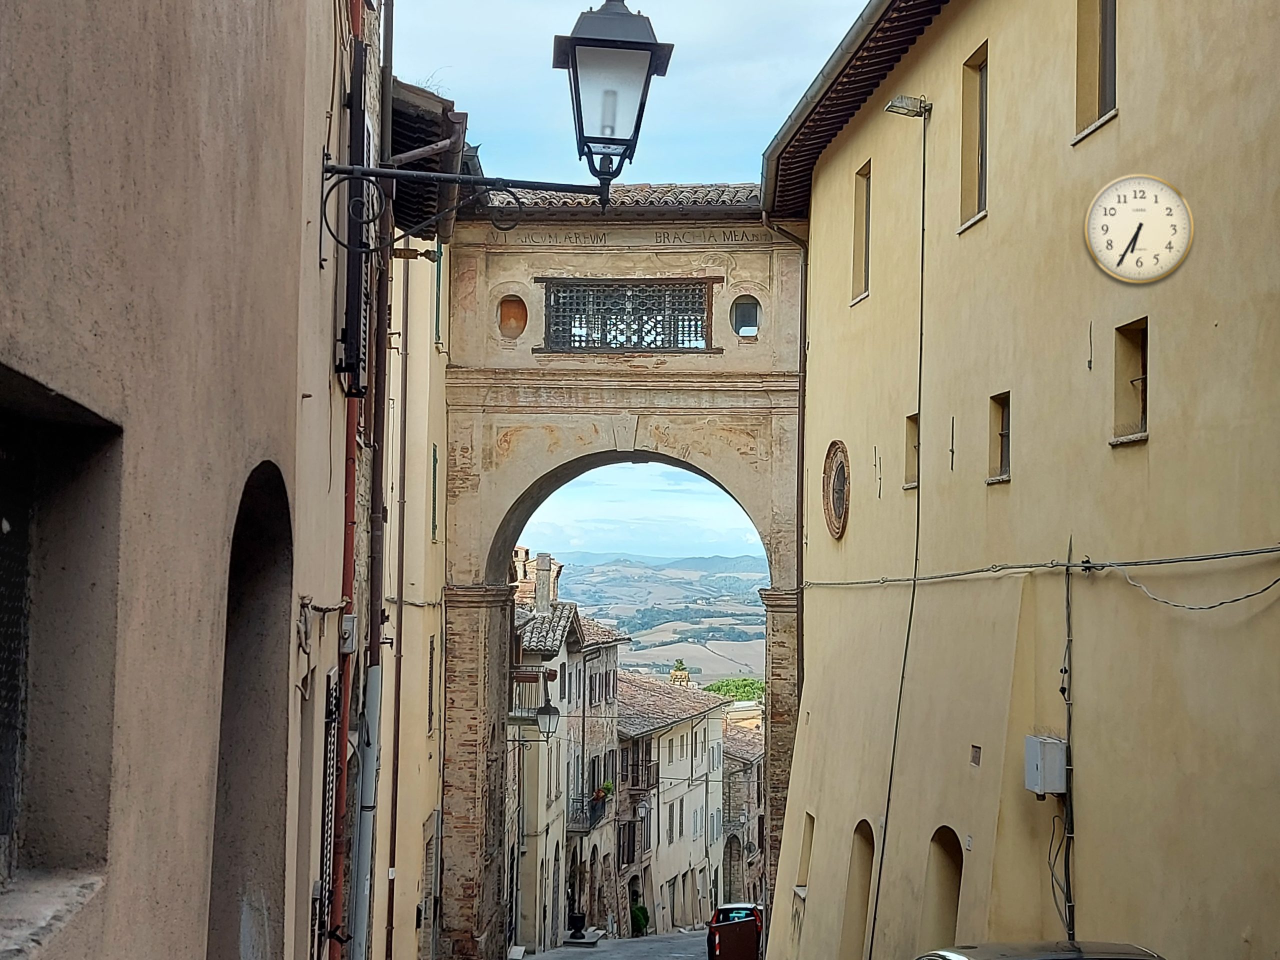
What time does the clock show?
6:35
